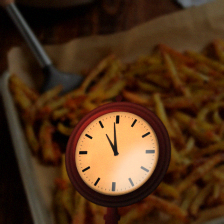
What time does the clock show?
10:59
